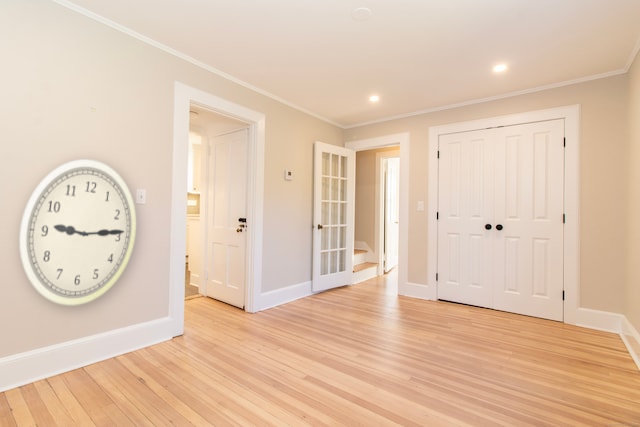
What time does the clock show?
9:14
